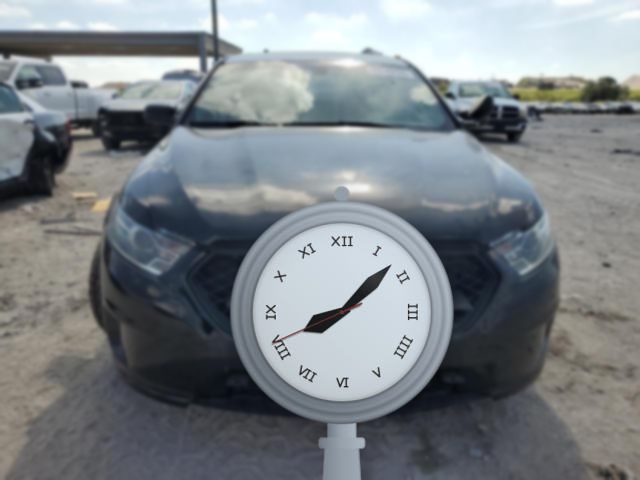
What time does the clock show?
8:07:41
